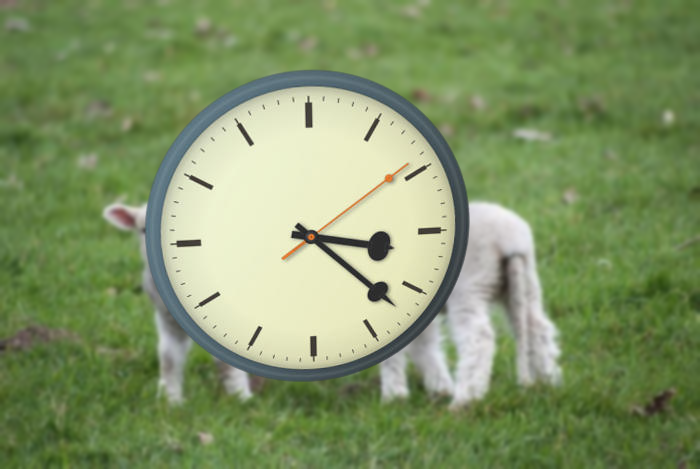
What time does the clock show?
3:22:09
